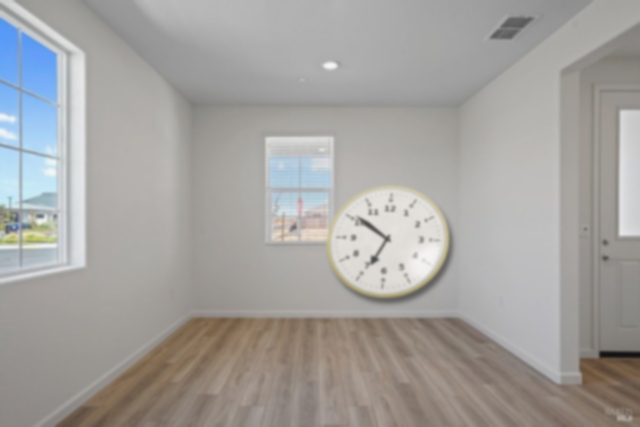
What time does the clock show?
6:51
